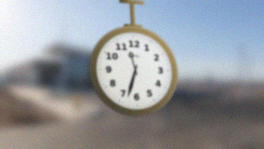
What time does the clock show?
11:33
